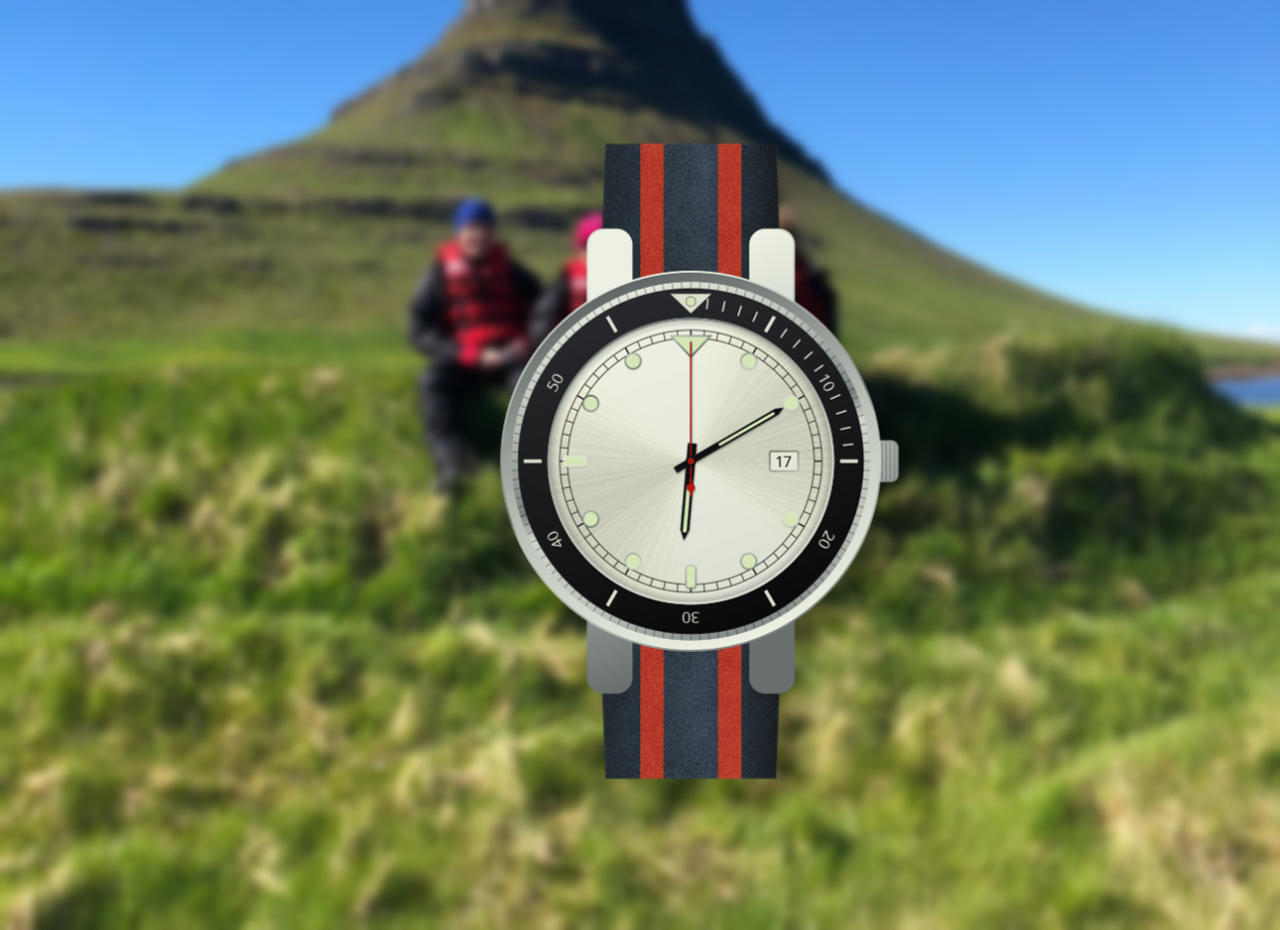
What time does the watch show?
6:10:00
